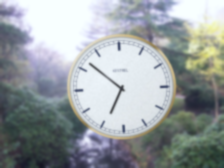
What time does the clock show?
6:52
